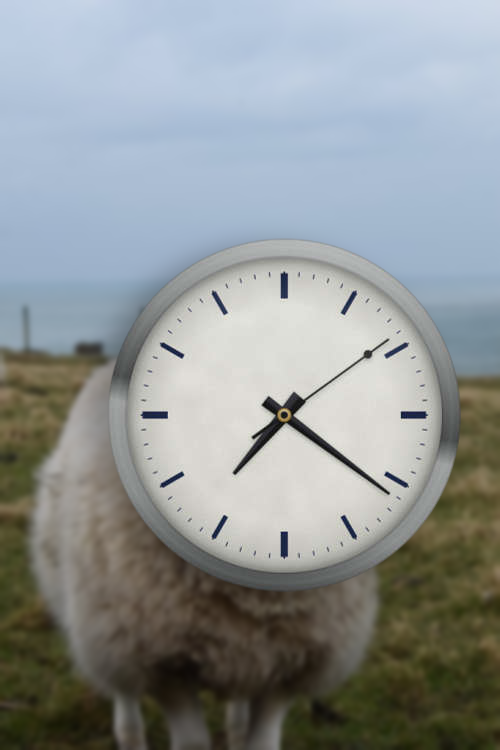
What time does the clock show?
7:21:09
